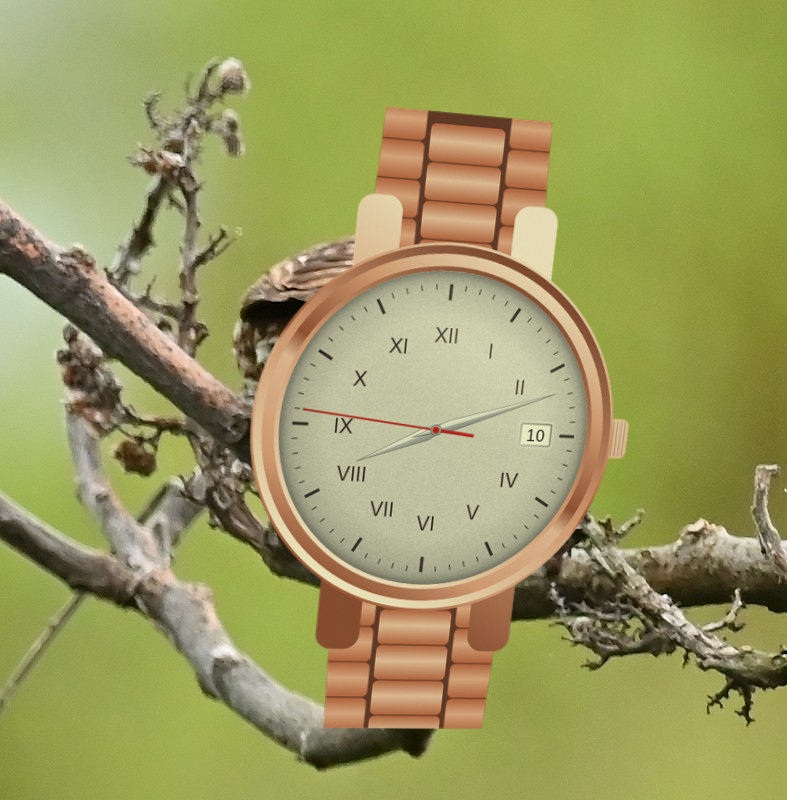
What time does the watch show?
8:11:46
